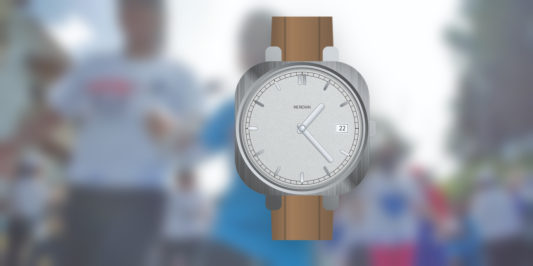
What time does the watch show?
1:23
